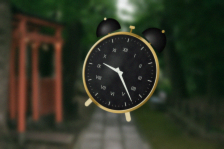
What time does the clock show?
9:23
